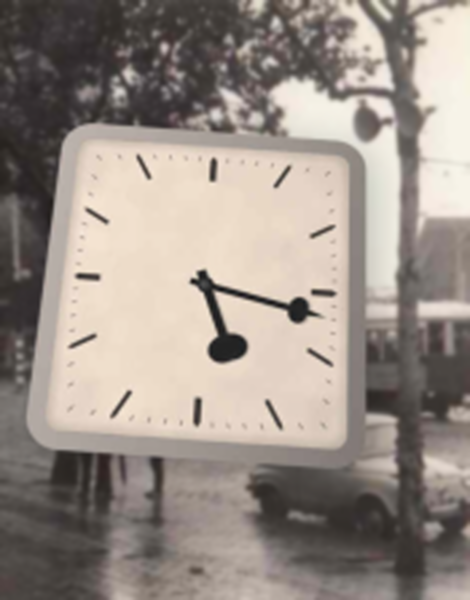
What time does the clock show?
5:17
